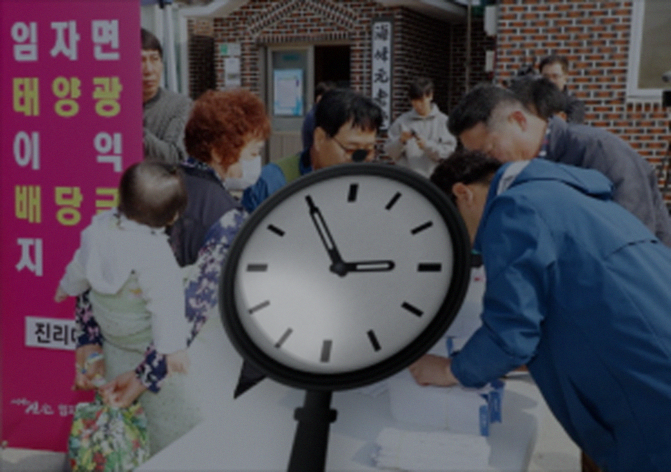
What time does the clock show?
2:55
